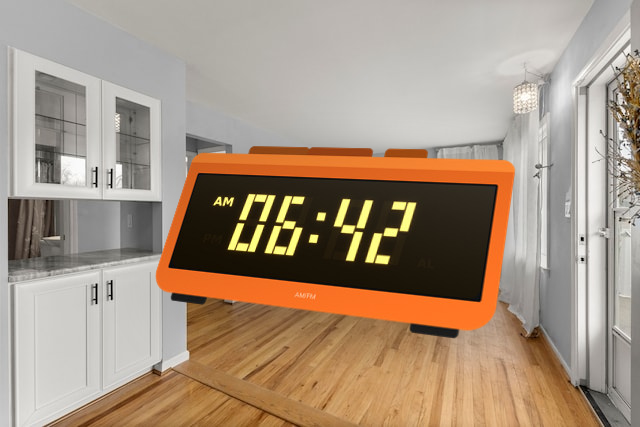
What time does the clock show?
6:42
